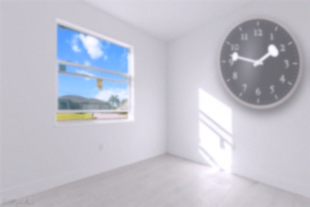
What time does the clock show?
1:47
